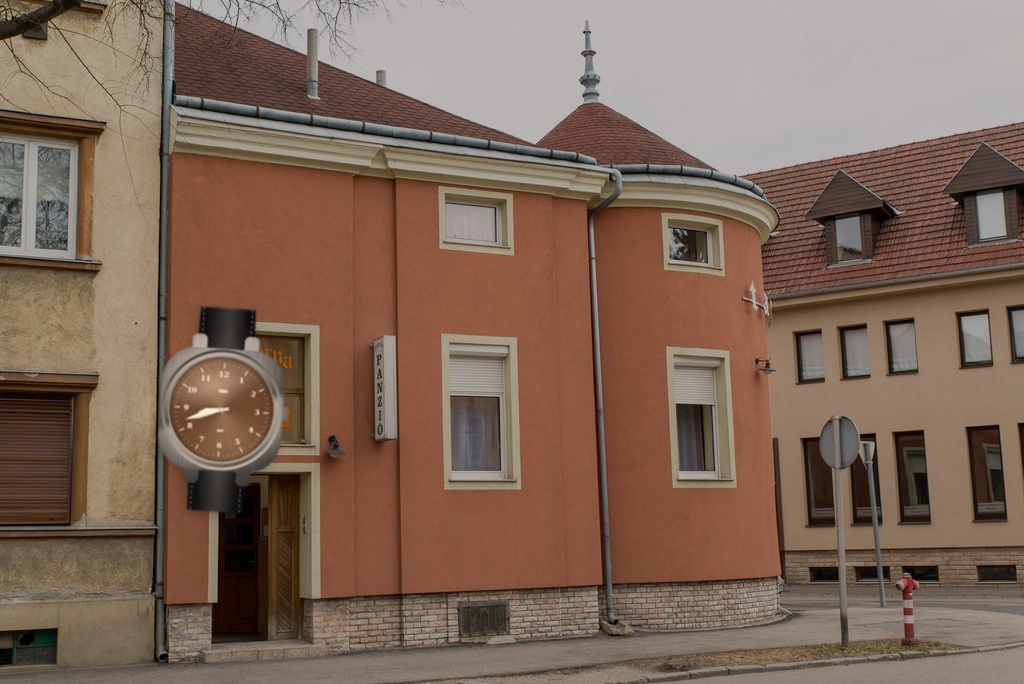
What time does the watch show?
8:42
